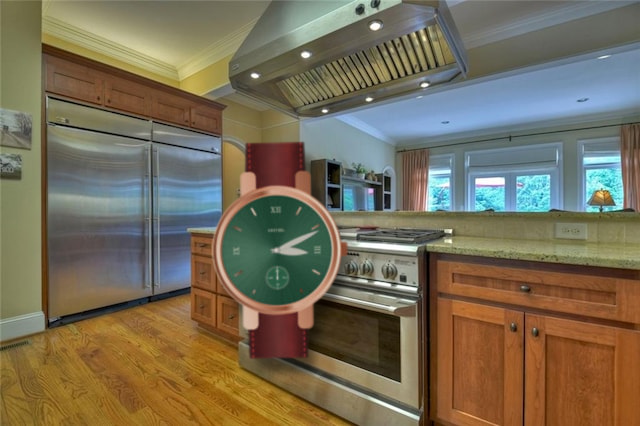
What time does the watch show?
3:11
